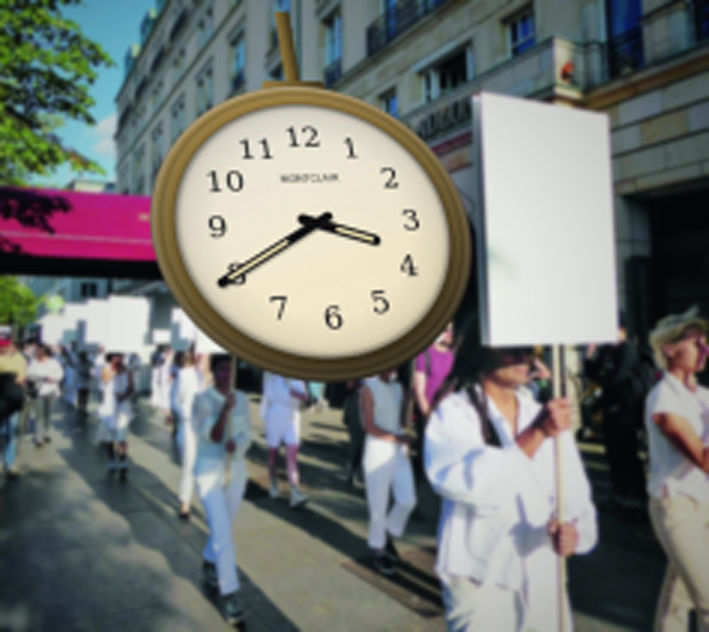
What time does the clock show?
3:40
